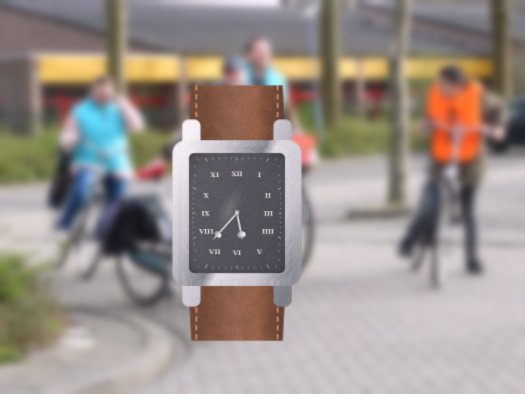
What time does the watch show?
5:37
